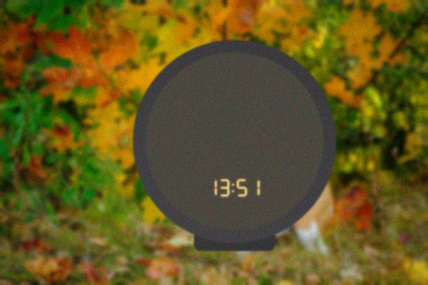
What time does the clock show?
13:51
